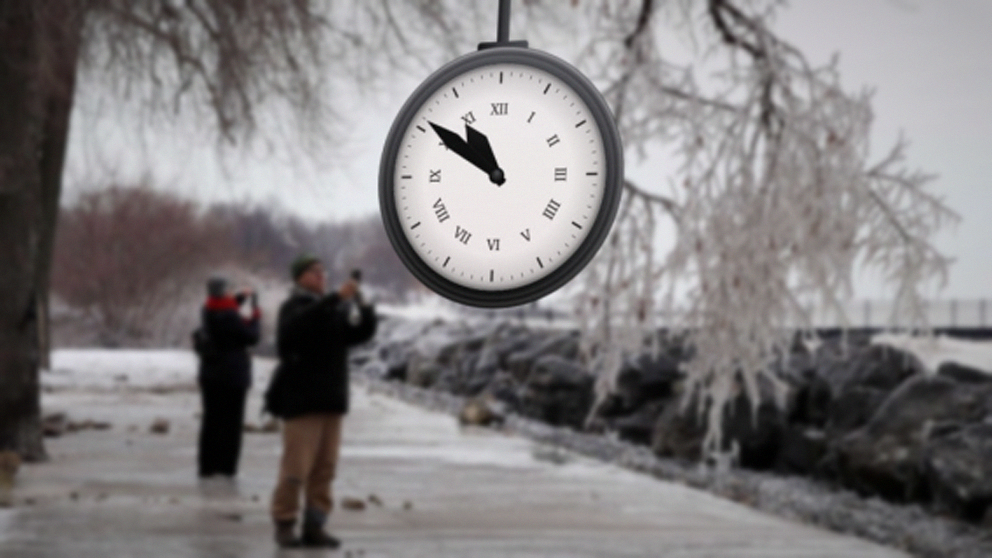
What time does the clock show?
10:51
